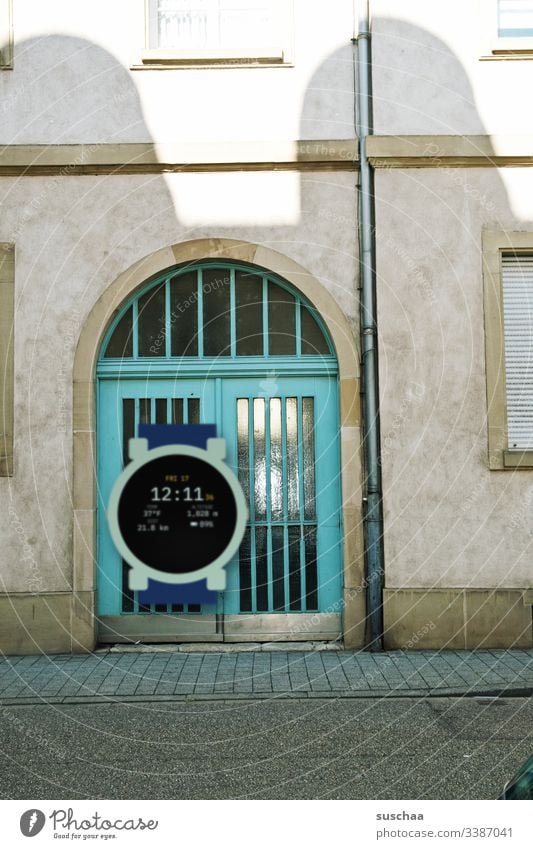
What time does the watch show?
12:11
